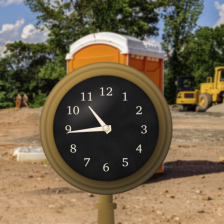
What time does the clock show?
10:44
